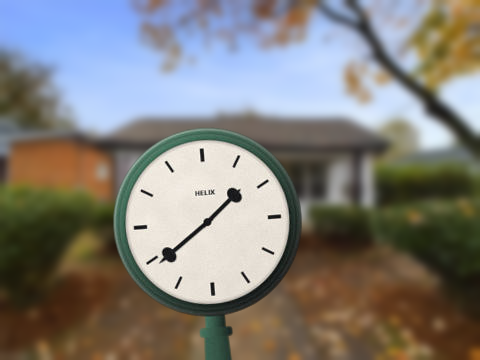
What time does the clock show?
1:39
